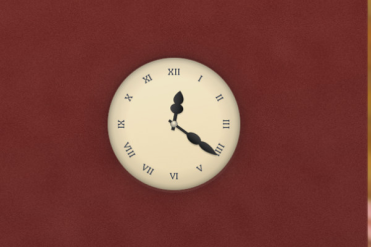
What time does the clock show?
12:21
